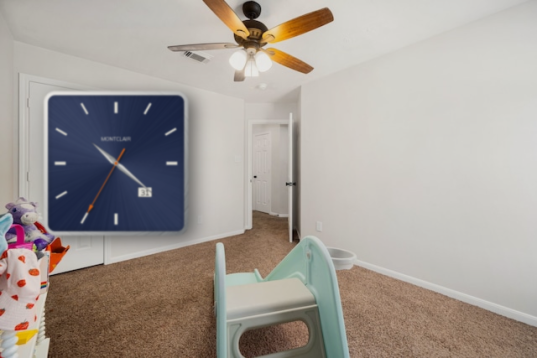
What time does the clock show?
10:21:35
